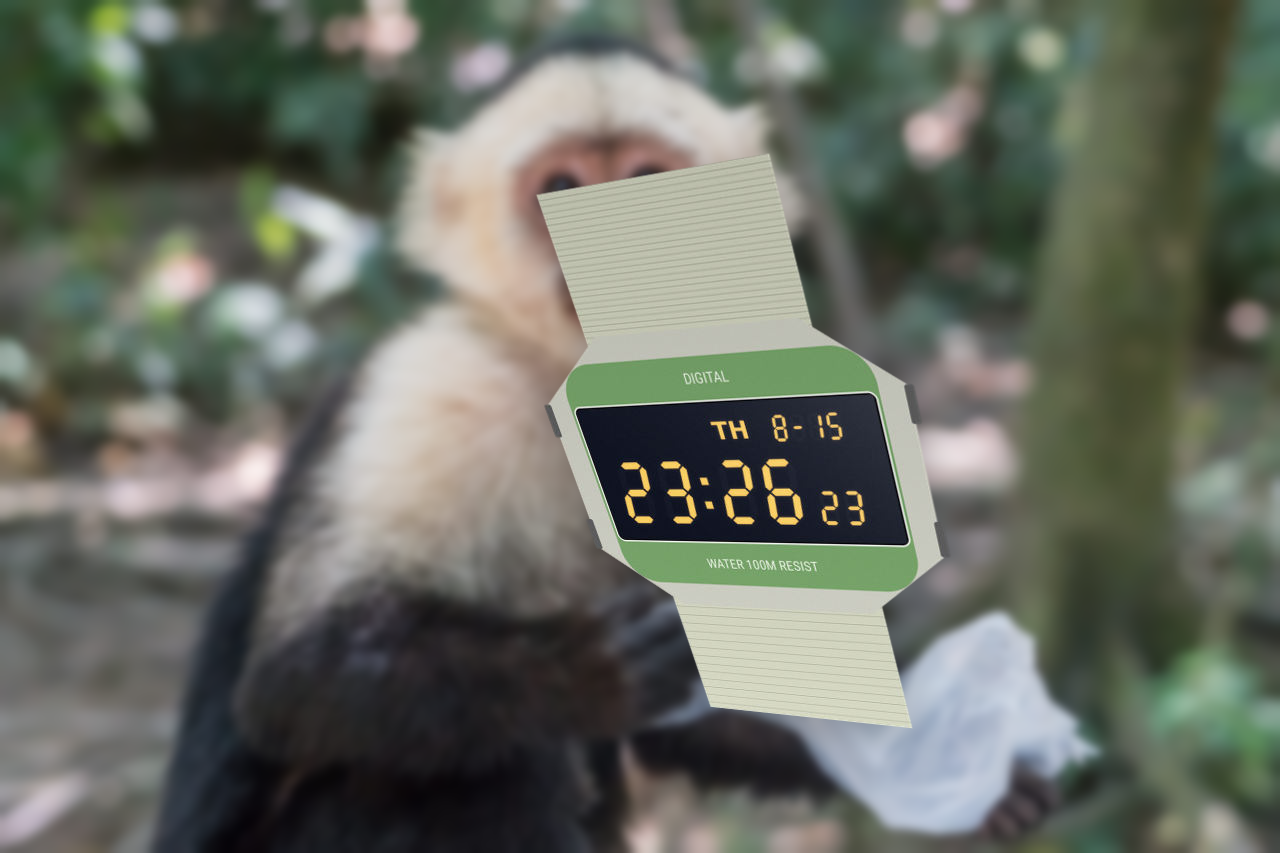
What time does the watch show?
23:26:23
